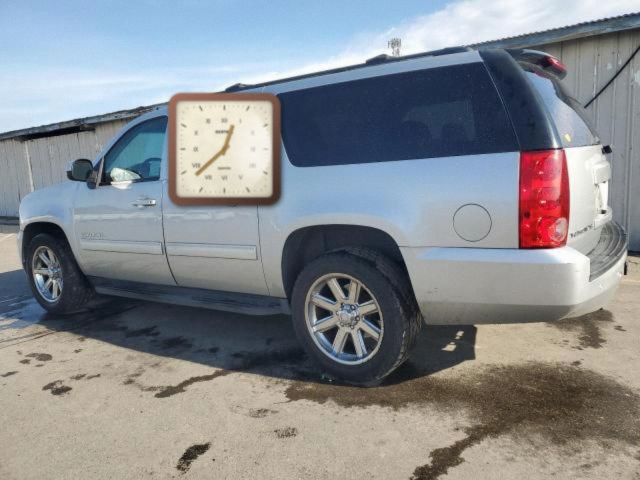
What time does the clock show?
12:38
